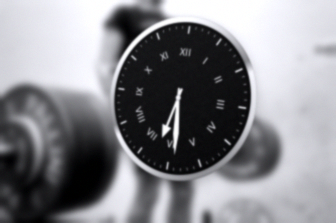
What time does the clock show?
6:29
